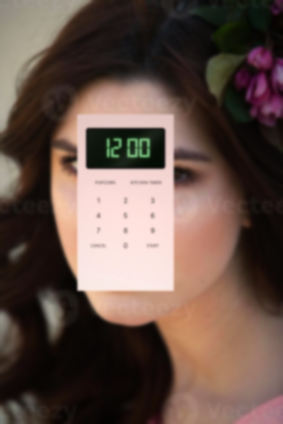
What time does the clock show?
12:00
